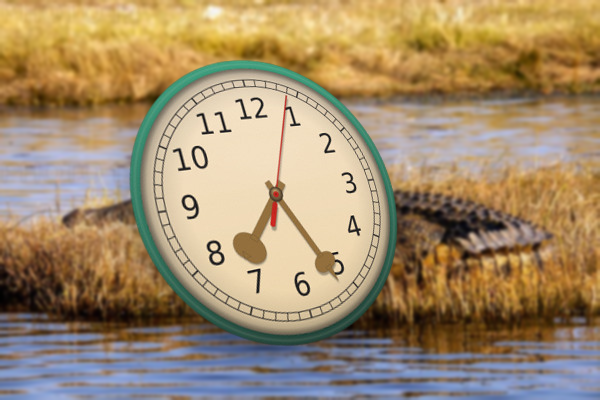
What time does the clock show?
7:26:04
